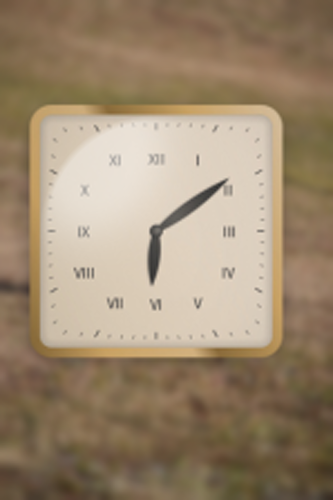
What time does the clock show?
6:09
